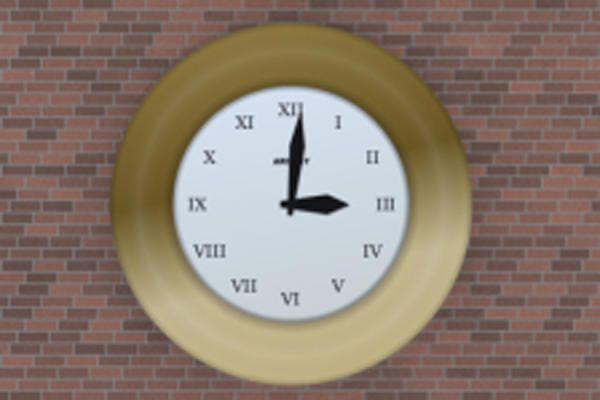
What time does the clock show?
3:01
